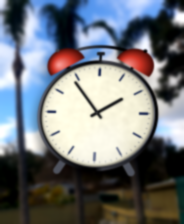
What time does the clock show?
1:54
